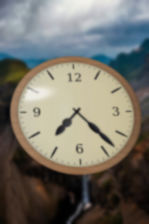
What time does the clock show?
7:23
